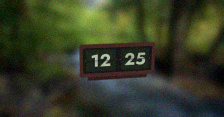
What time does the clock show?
12:25
